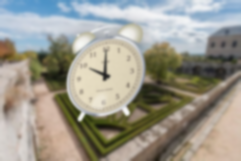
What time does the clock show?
10:00
